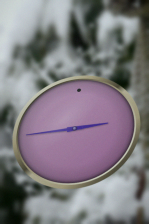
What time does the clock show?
2:44
